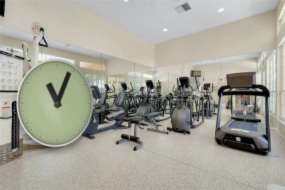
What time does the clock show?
11:04
